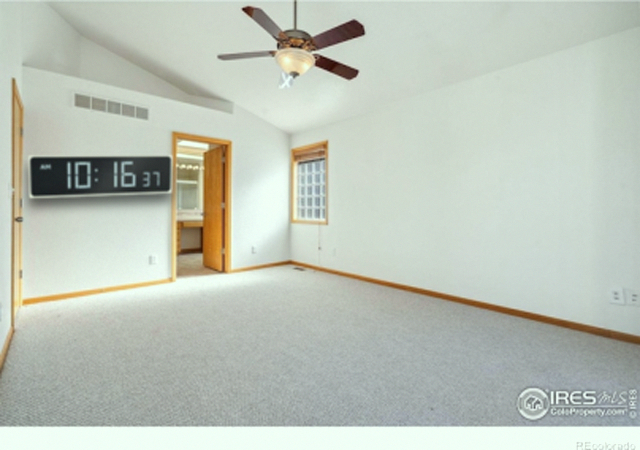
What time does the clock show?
10:16:37
